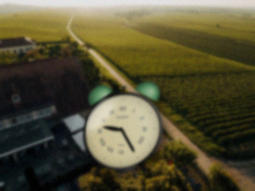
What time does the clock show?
9:25
